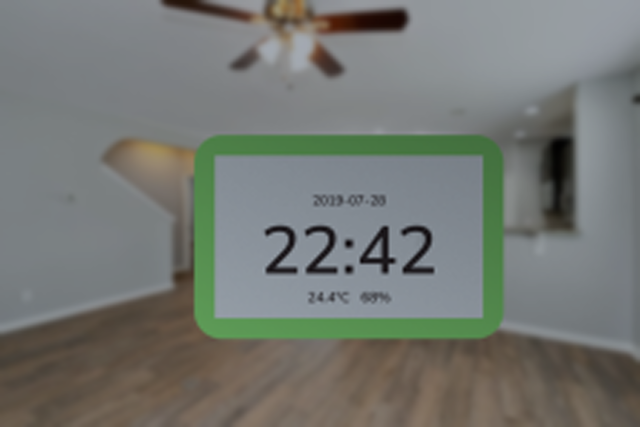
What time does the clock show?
22:42
